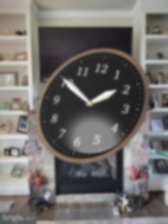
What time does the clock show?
1:50
